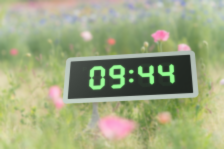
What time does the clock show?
9:44
